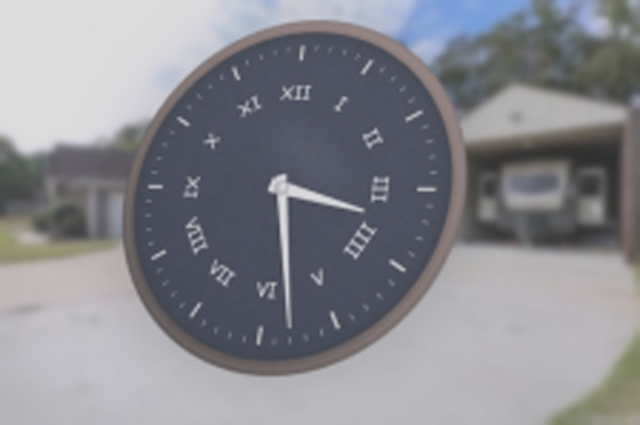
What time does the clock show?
3:28
